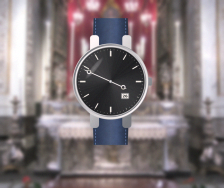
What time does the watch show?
3:49
